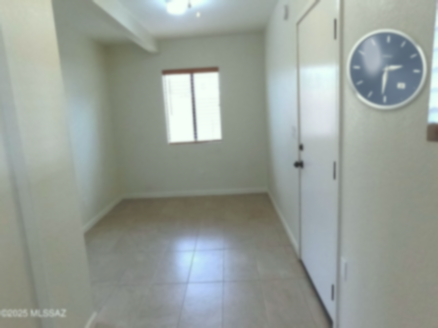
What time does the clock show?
2:31
